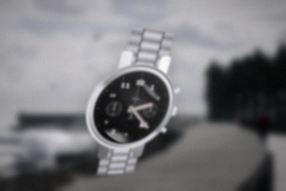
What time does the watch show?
2:22
